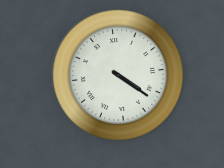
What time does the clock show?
4:22
